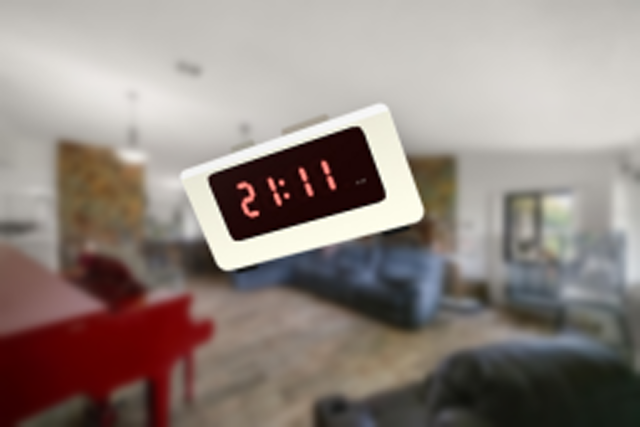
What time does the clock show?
21:11
